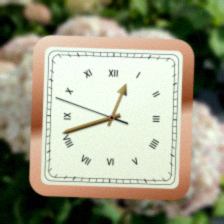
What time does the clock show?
12:41:48
